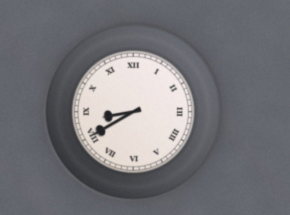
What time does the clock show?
8:40
